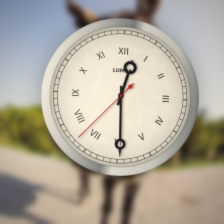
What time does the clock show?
12:29:37
